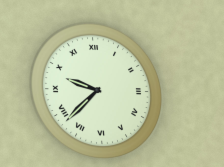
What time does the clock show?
9:38
